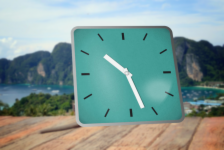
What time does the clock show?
10:27
